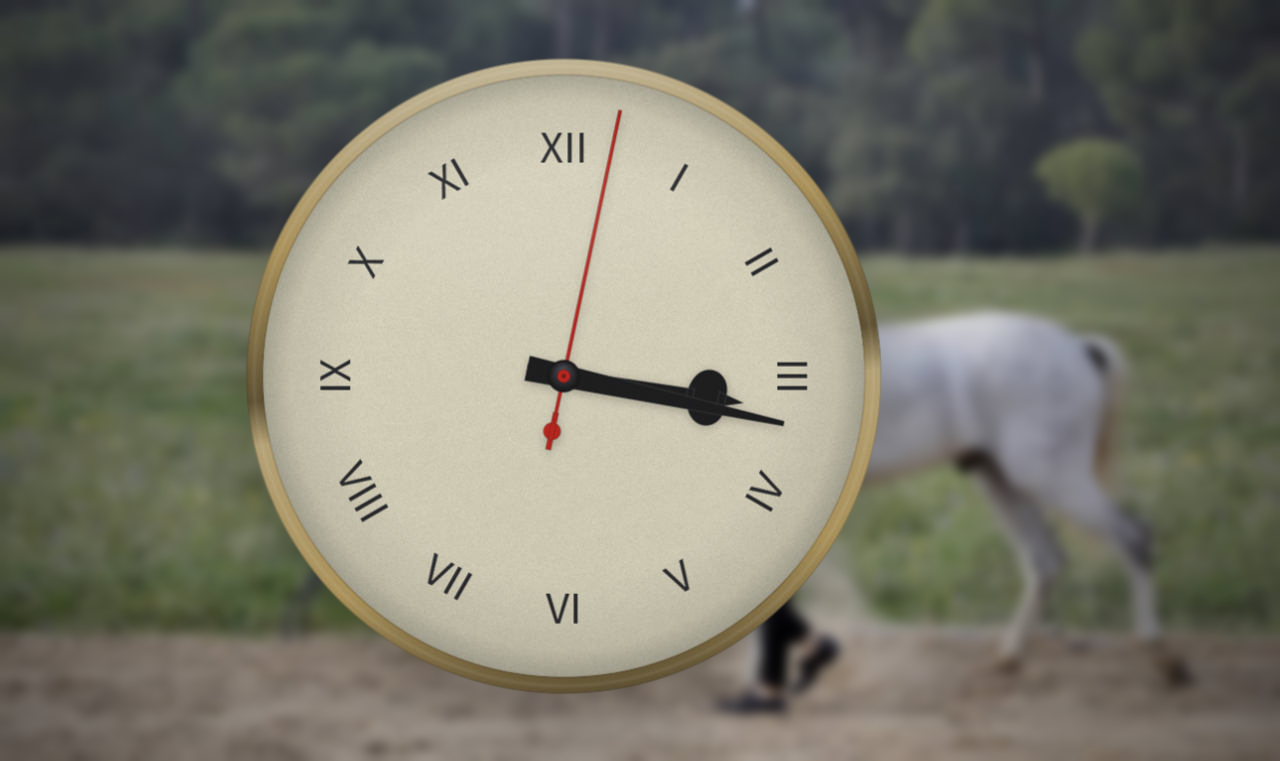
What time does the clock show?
3:17:02
